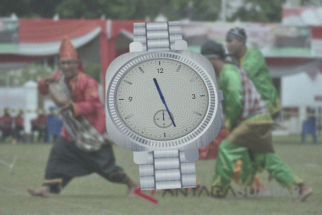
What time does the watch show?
11:27
